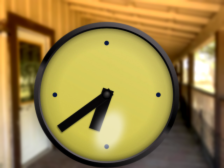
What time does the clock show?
6:39
